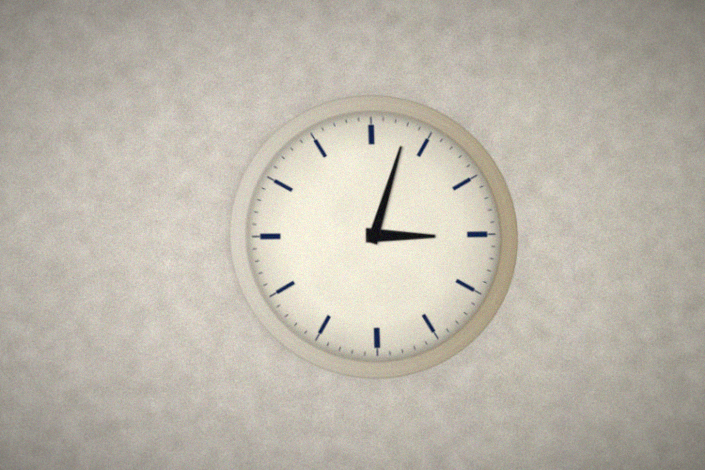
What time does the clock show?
3:03
